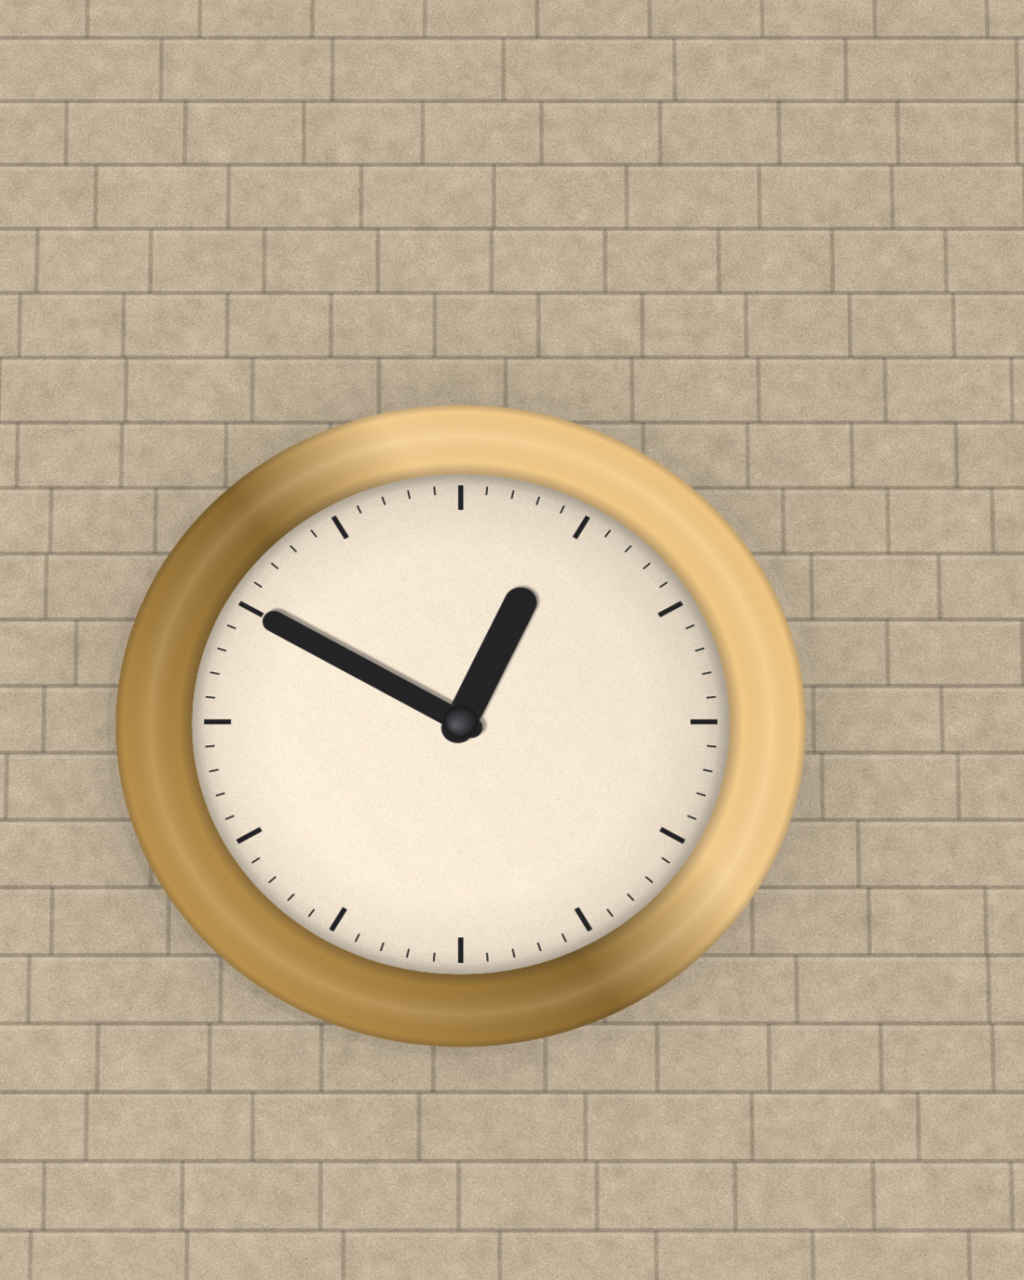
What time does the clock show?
12:50
